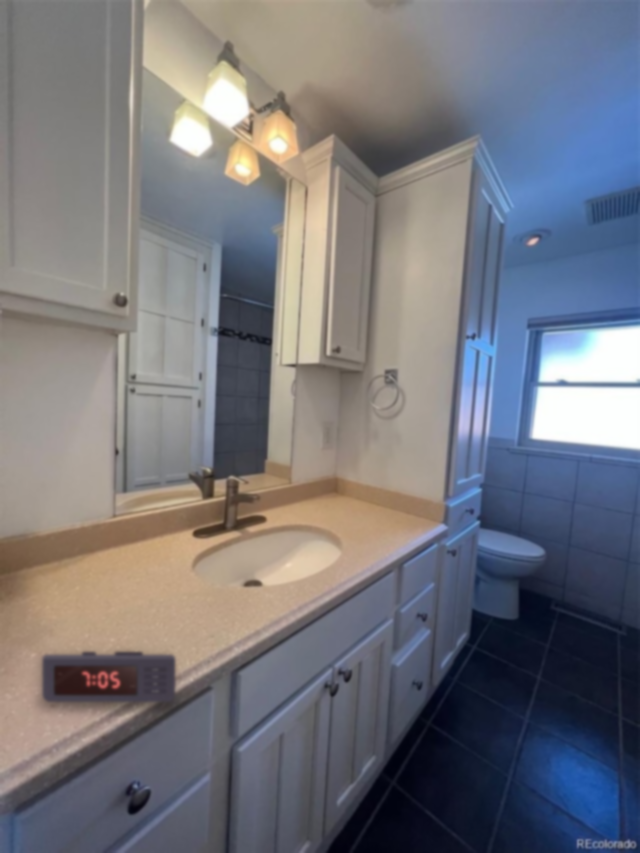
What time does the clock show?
7:05
